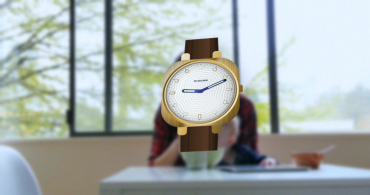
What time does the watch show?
9:11
